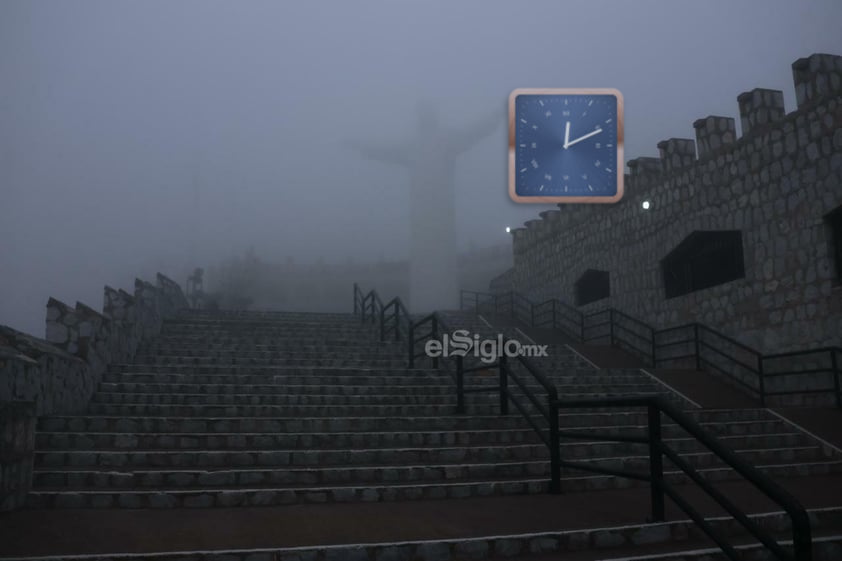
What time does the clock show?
12:11
